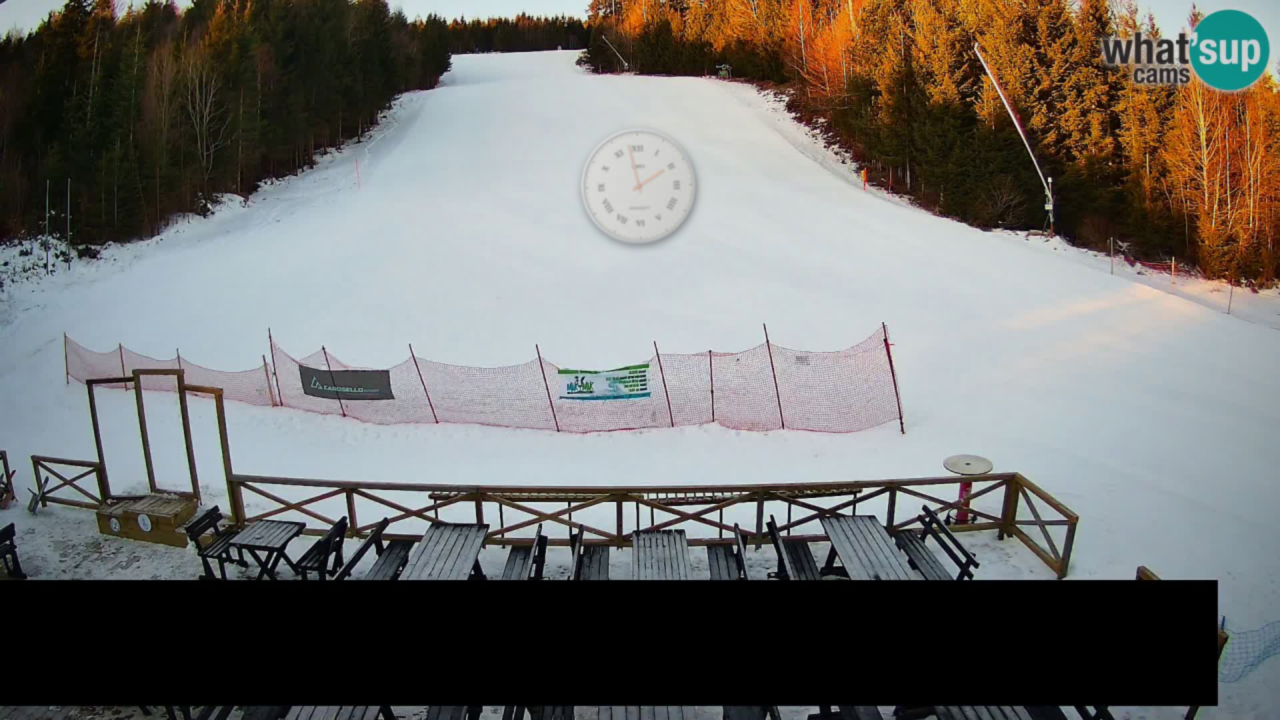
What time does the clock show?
1:58
